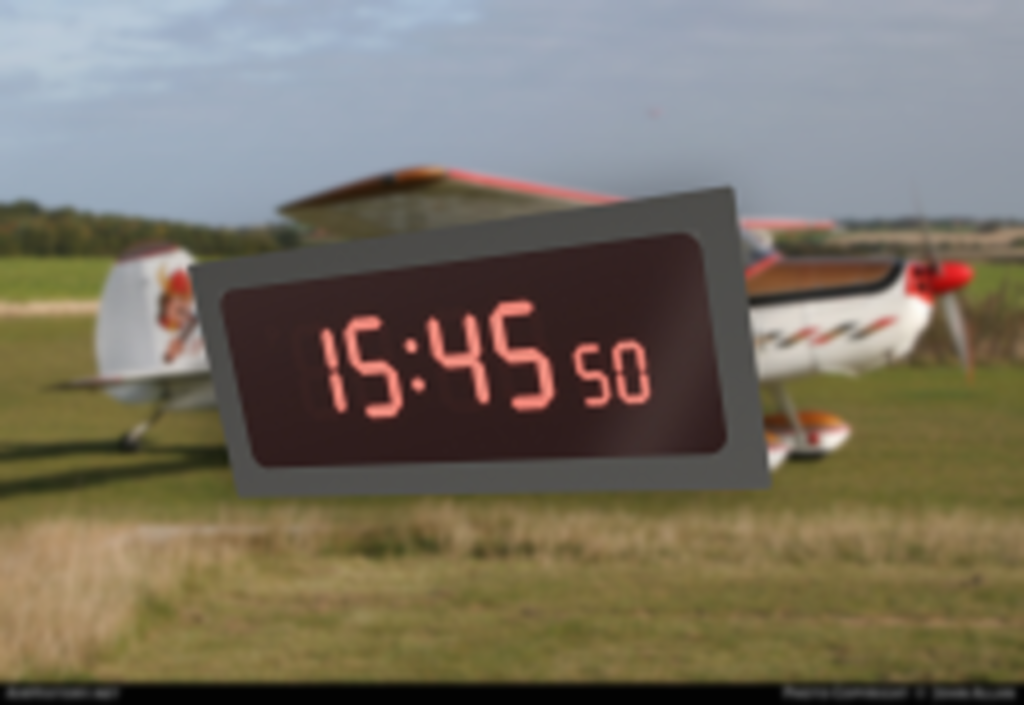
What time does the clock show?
15:45:50
